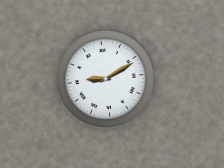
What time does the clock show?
9:11
